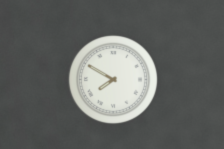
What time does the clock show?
7:50
